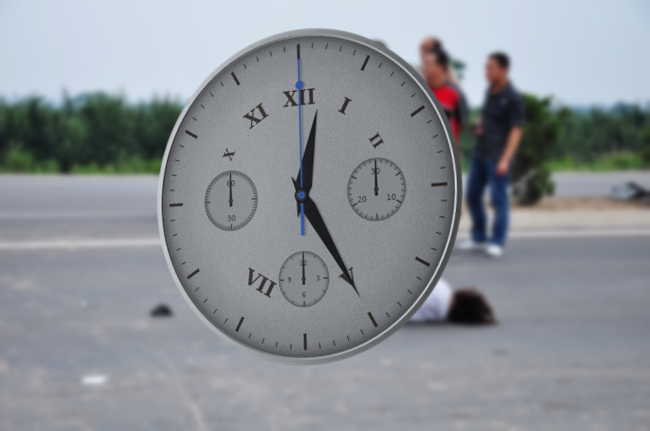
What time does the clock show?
12:25
